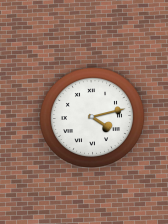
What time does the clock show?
4:13
